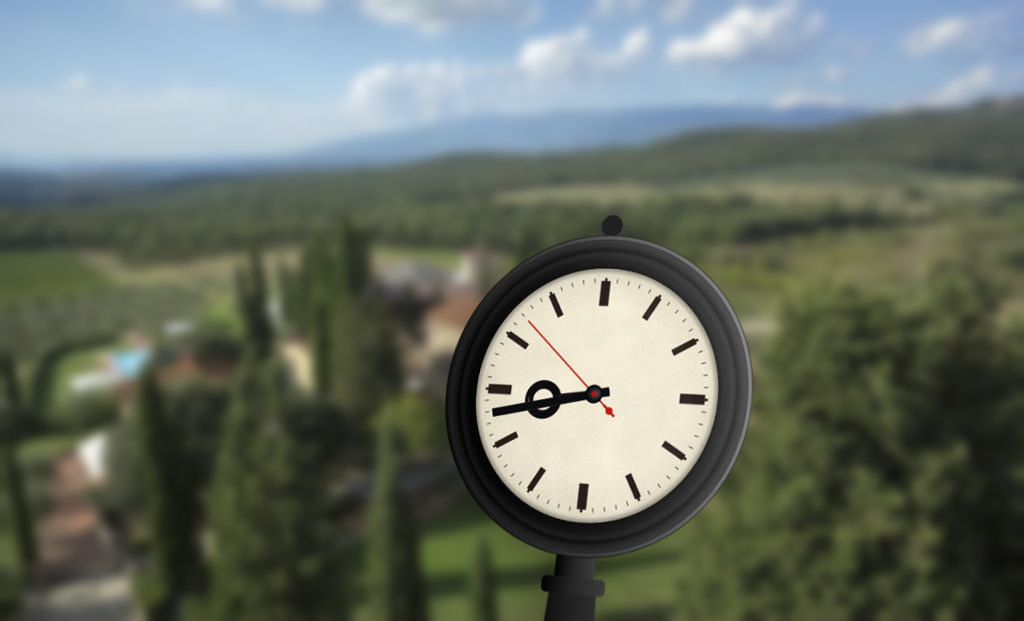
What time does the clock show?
8:42:52
